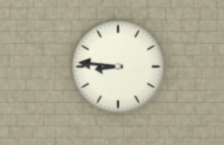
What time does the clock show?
8:46
